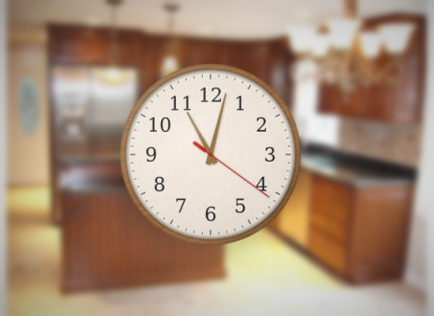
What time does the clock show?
11:02:21
